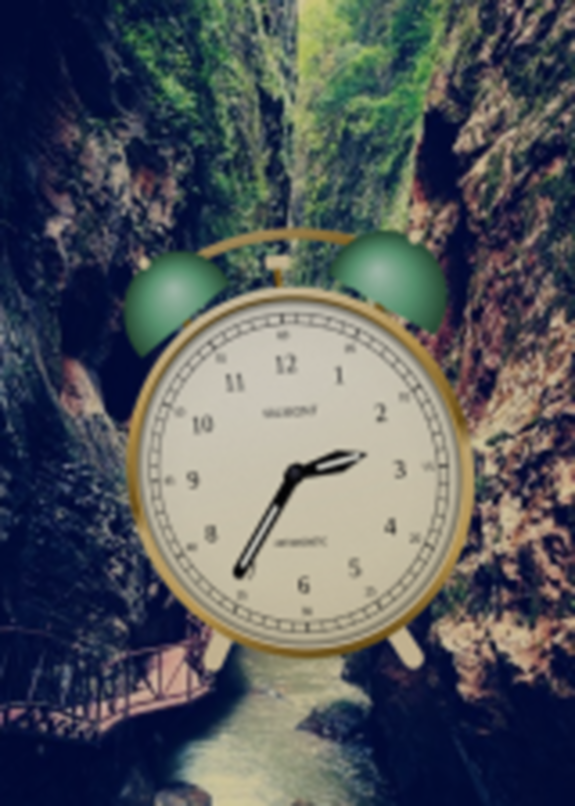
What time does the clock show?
2:36
